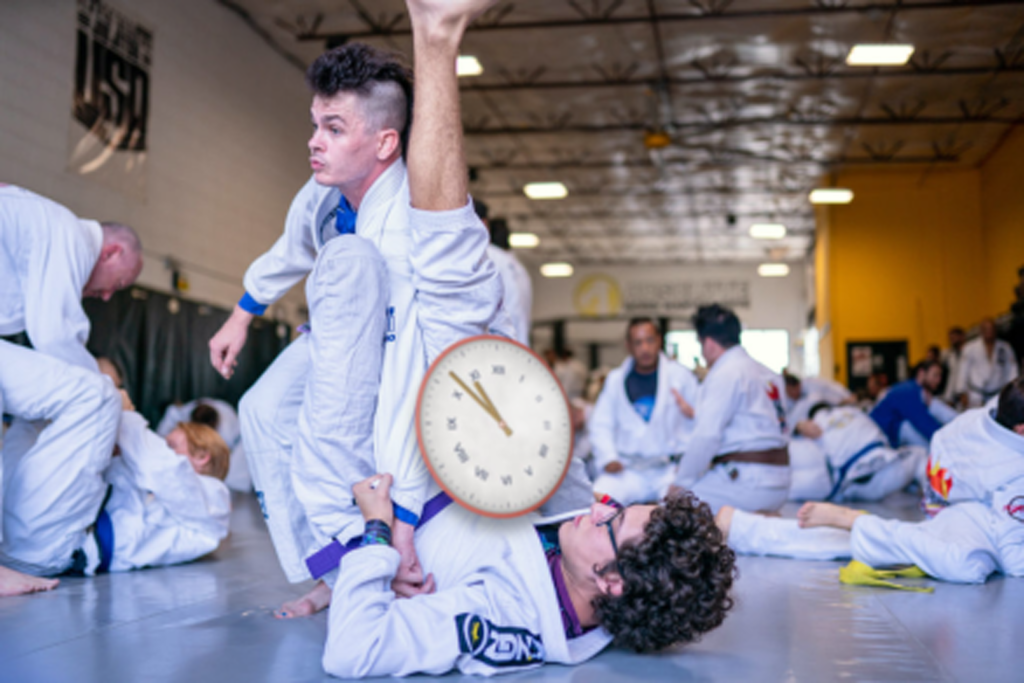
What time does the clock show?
10:52
